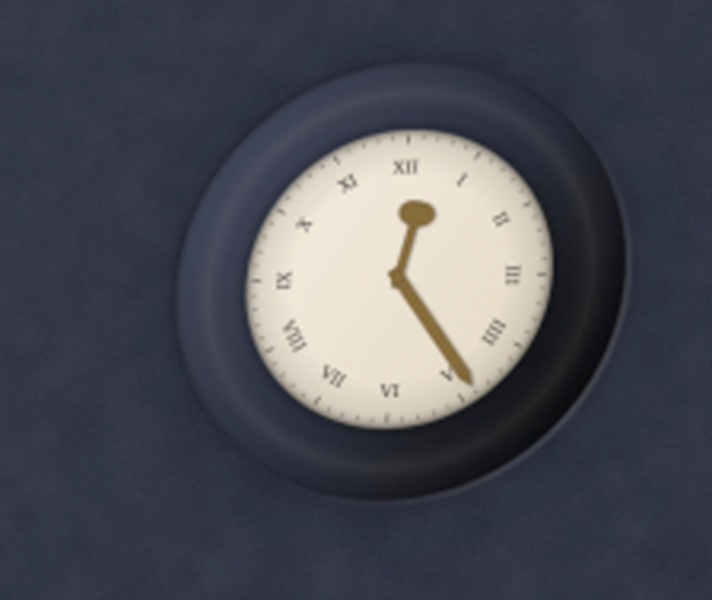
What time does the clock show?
12:24
